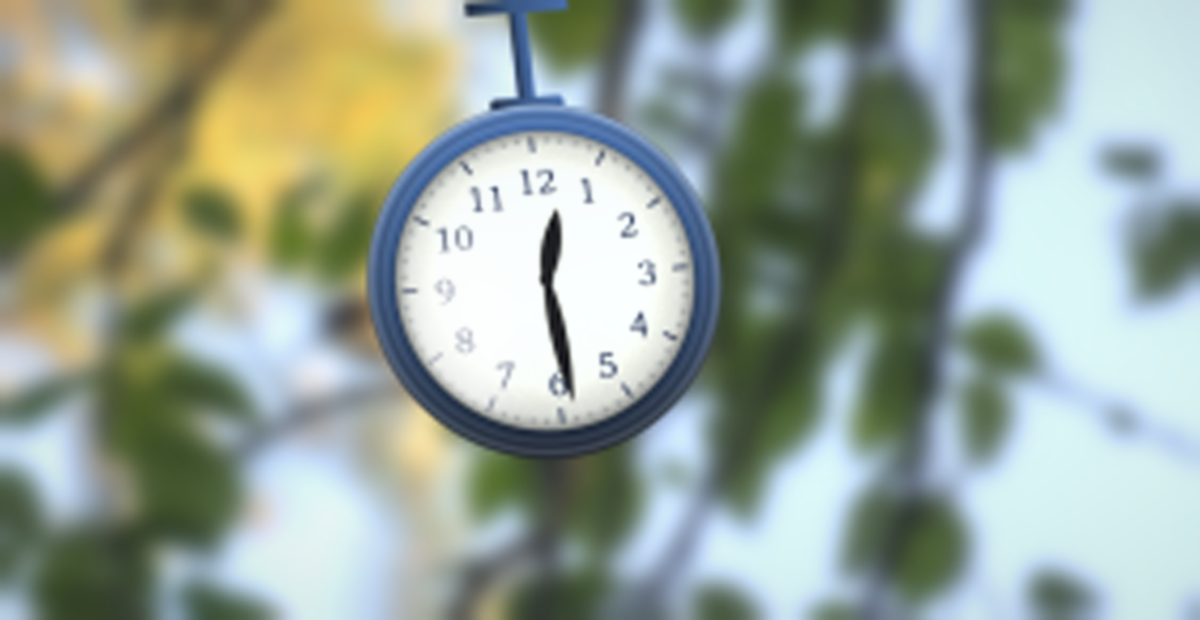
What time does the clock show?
12:29
